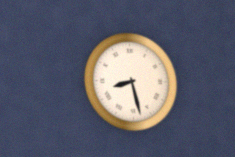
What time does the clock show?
8:28
